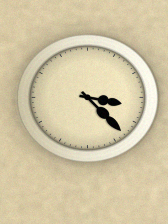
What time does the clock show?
3:23
